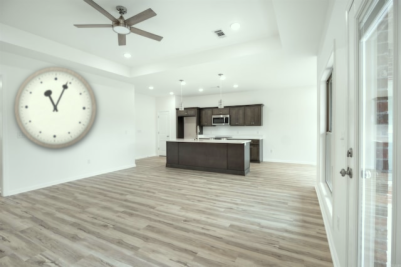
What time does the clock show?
11:04
